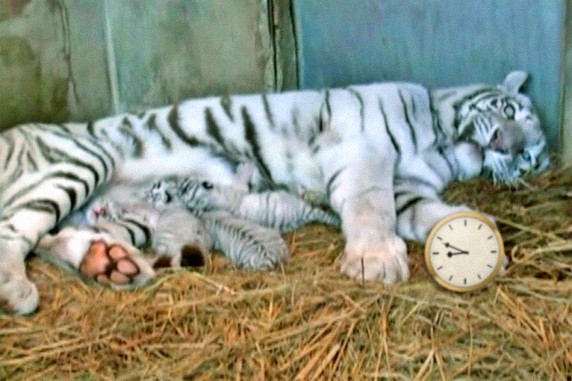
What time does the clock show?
8:49
